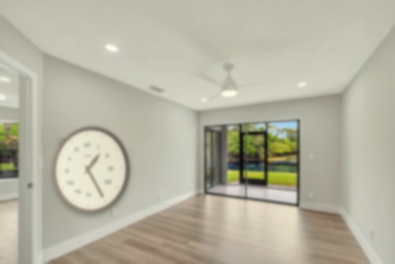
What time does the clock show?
1:25
